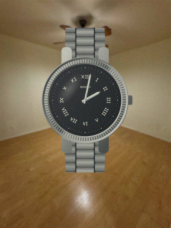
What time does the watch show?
2:02
